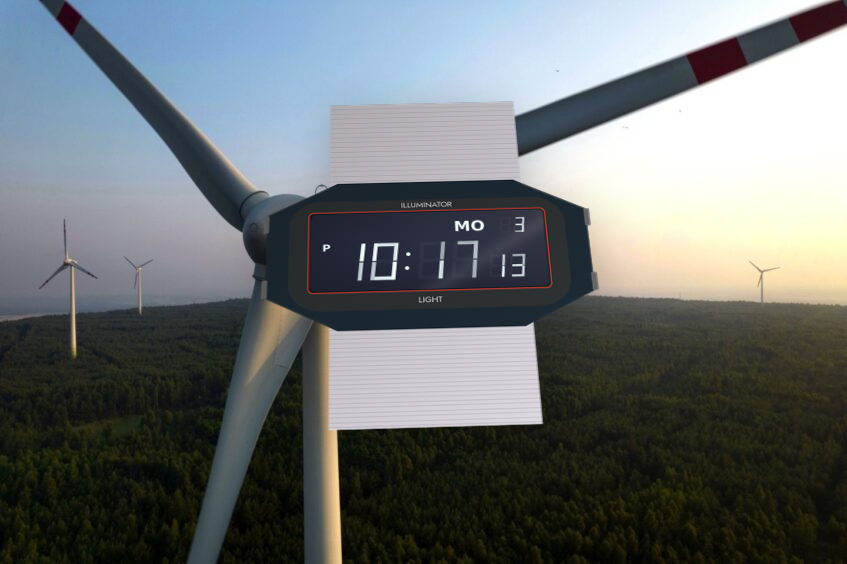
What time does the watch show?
10:17:13
